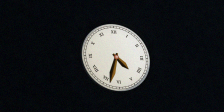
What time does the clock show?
4:33
